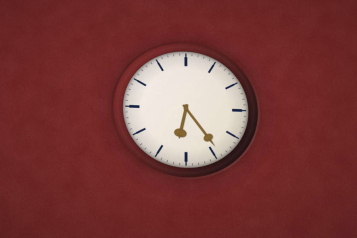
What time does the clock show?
6:24
